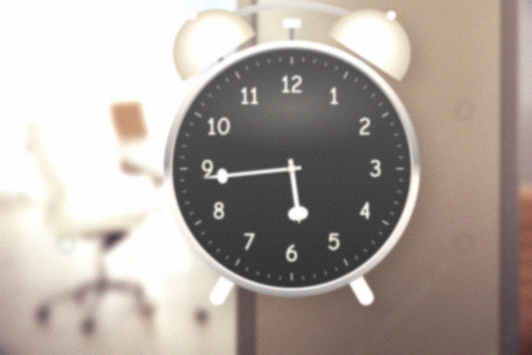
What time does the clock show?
5:44
